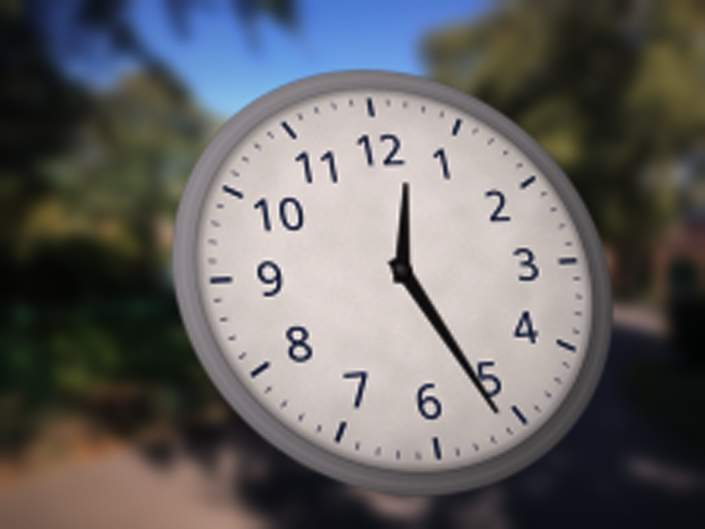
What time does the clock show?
12:26
